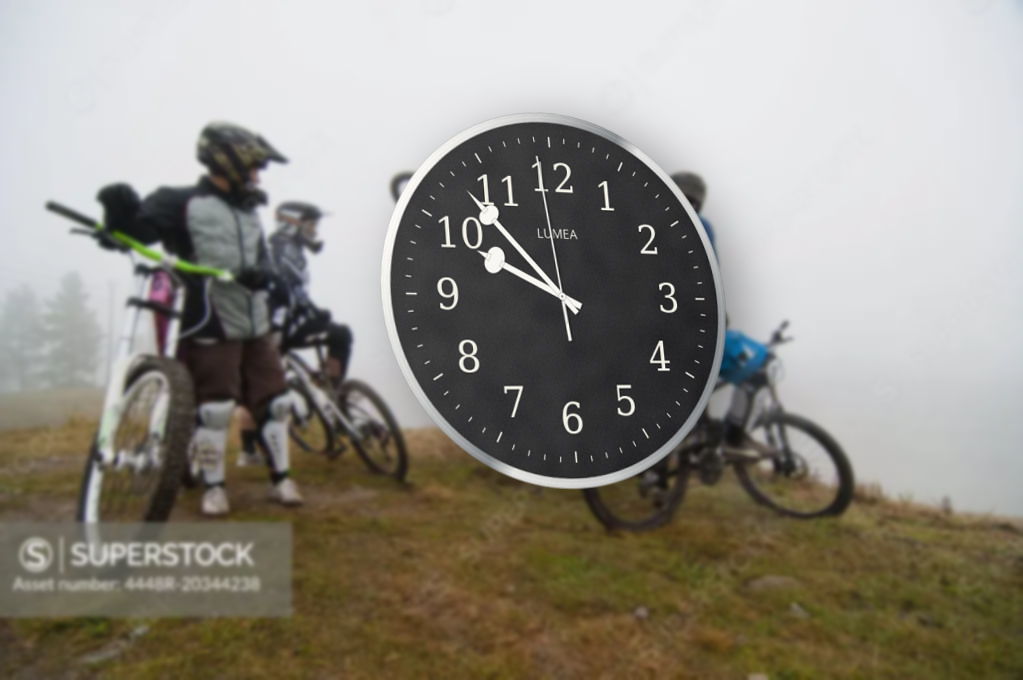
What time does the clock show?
9:52:59
